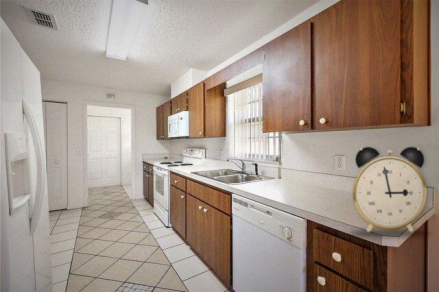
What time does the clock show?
2:58
